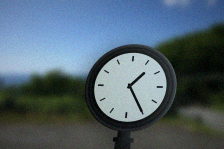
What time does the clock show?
1:25
